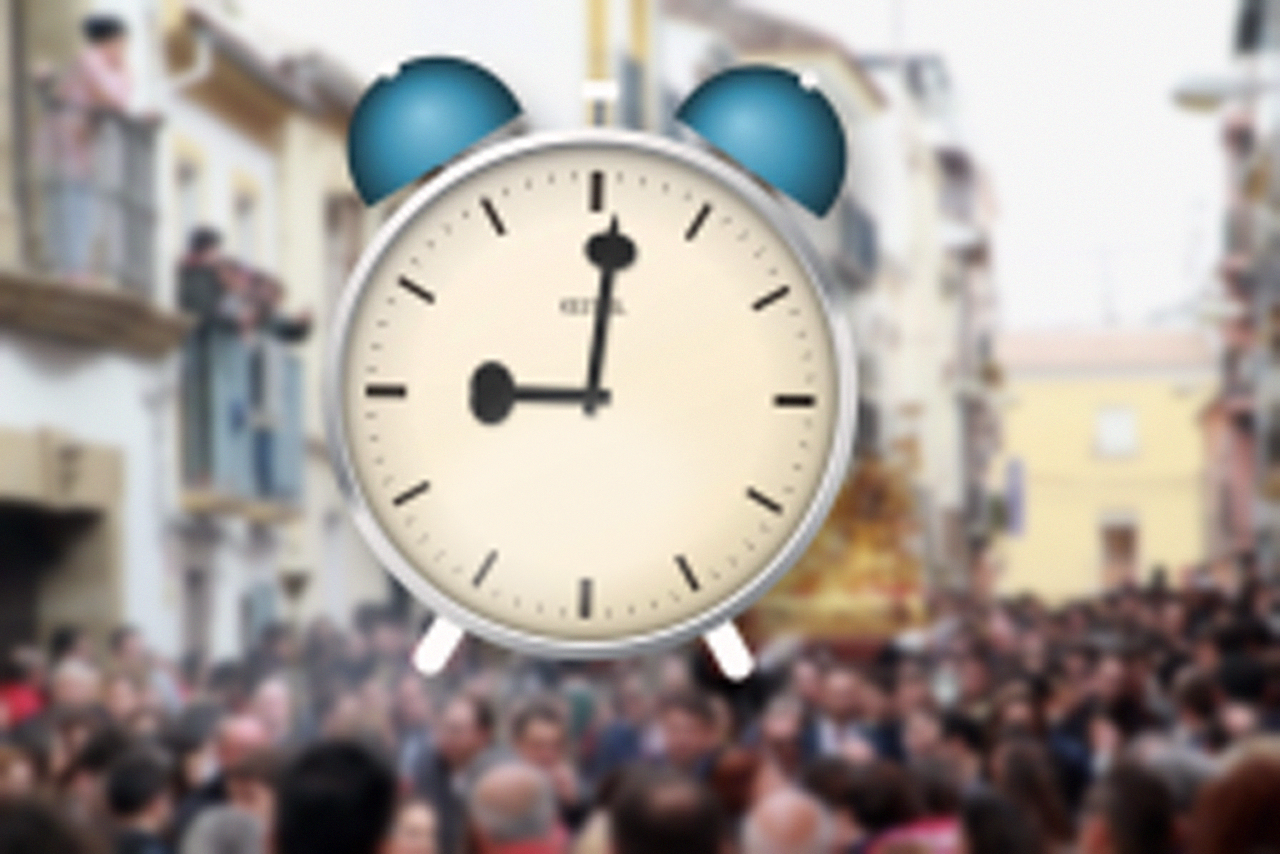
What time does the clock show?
9:01
